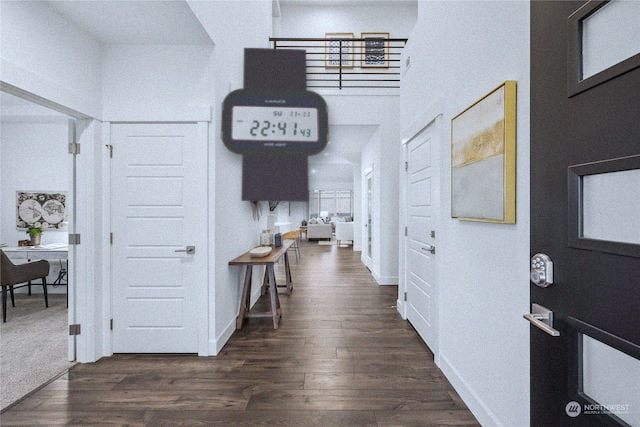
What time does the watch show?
22:41
